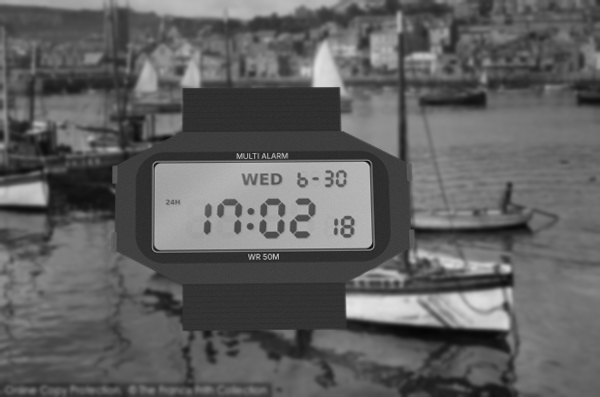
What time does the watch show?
17:02:18
